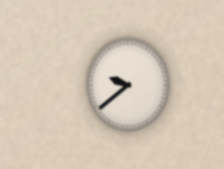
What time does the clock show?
9:39
